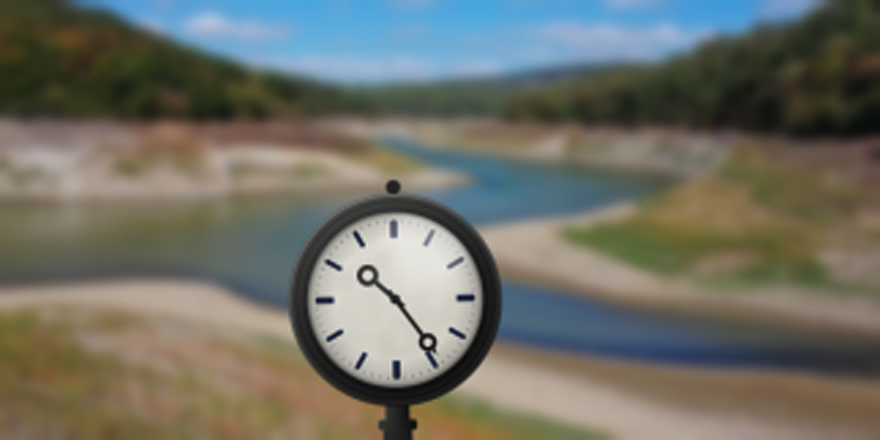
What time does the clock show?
10:24
